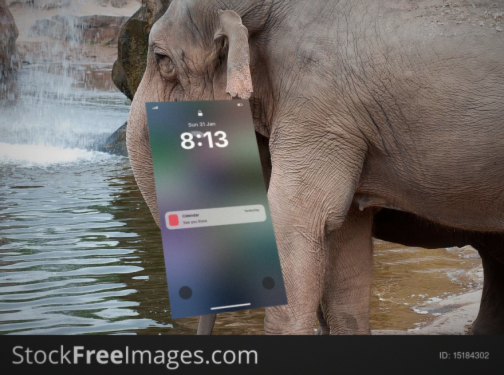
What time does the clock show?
8:13
